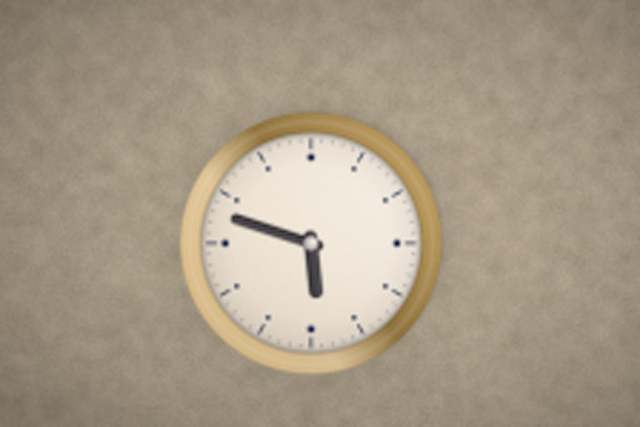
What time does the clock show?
5:48
